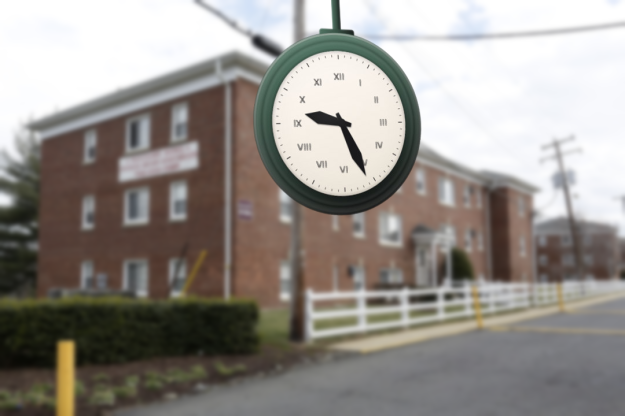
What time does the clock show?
9:26
